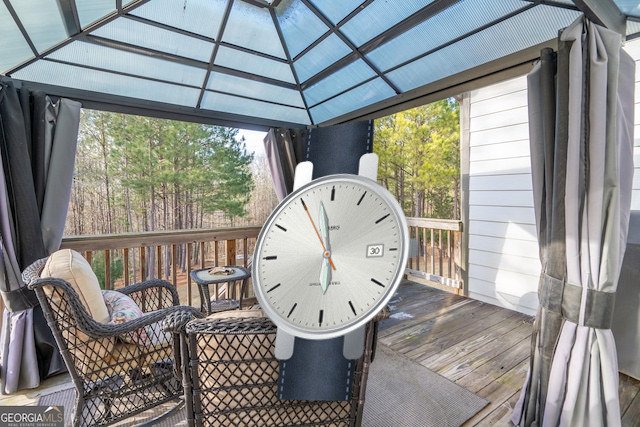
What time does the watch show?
5:57:55
